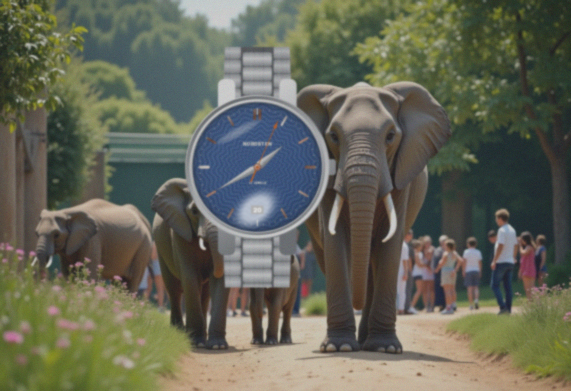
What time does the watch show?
1:40:04
